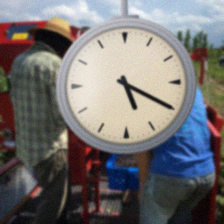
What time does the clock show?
5:20
